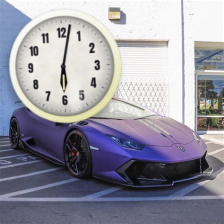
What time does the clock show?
6:02
